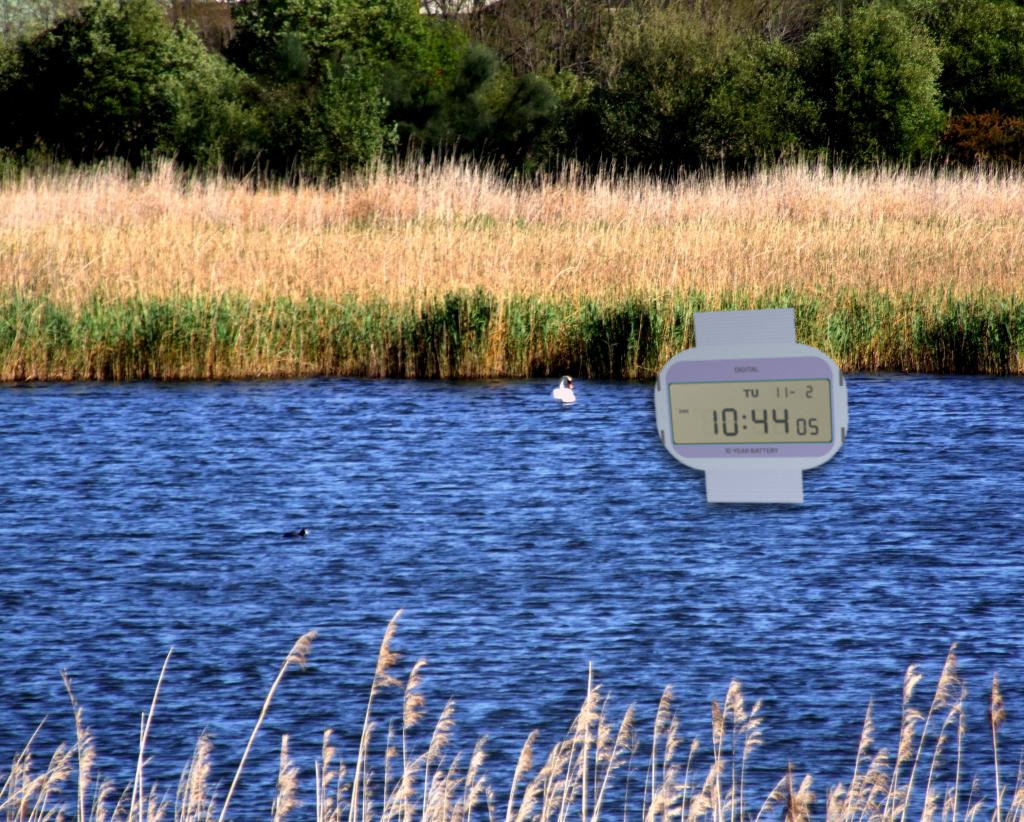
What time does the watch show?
10:44:05
